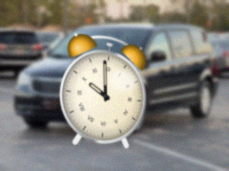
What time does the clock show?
9:59
